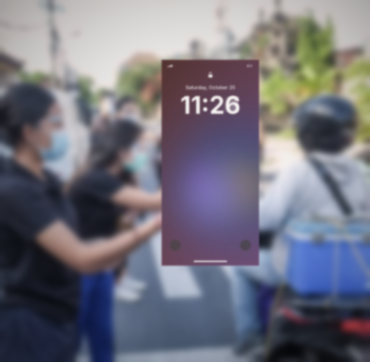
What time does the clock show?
11:26
